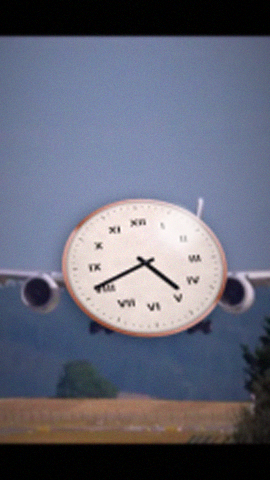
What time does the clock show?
4:41
